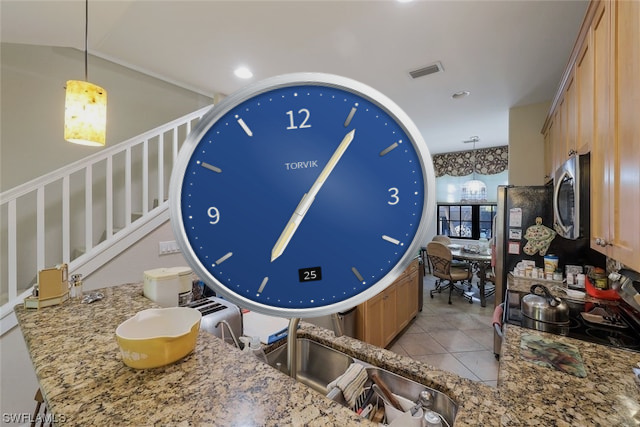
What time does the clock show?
7:06
